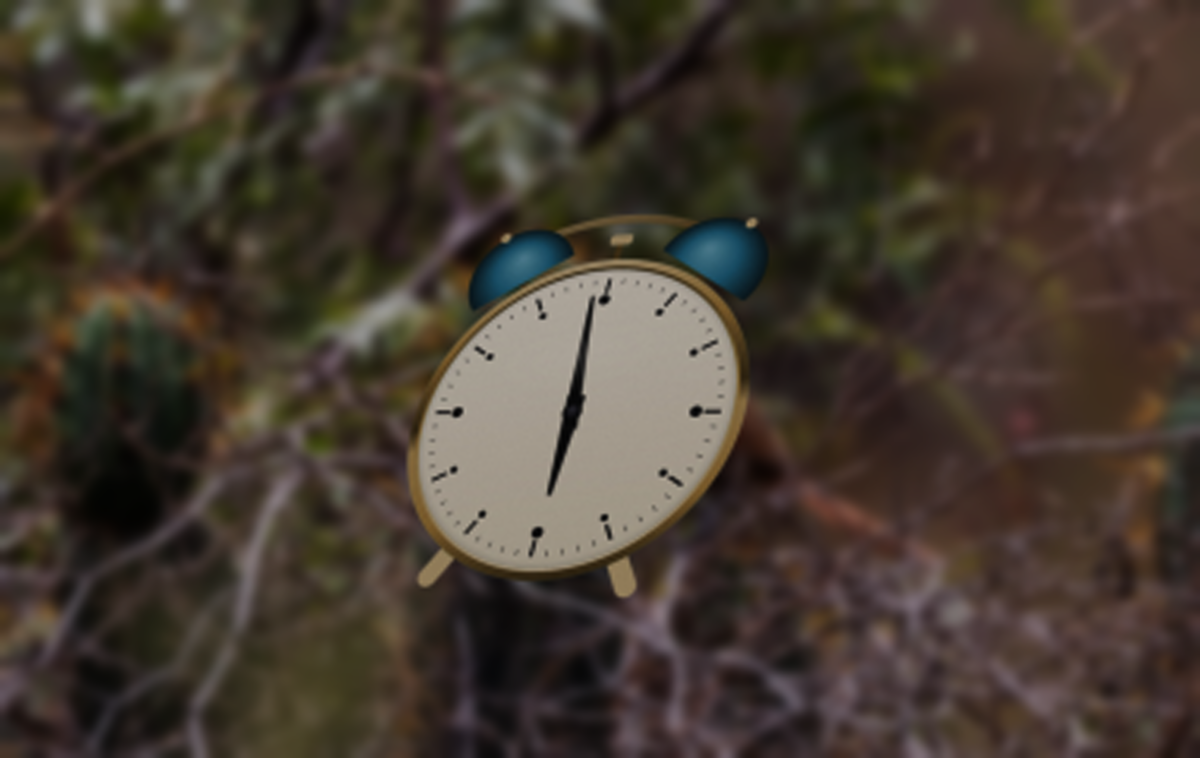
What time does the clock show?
5:59
